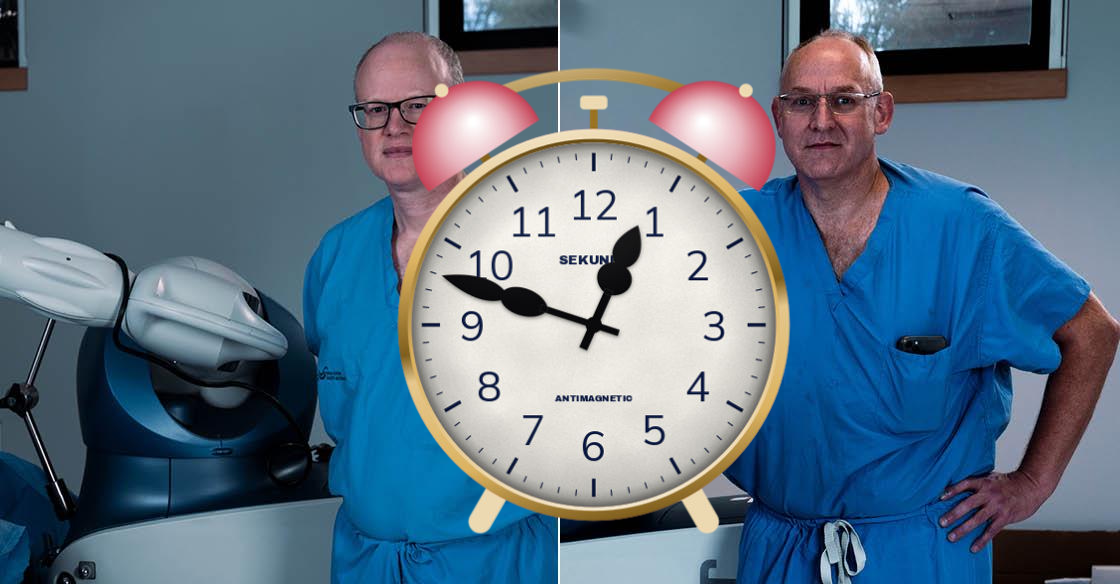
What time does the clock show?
12:48
